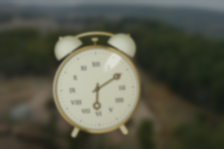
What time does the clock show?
6:10
